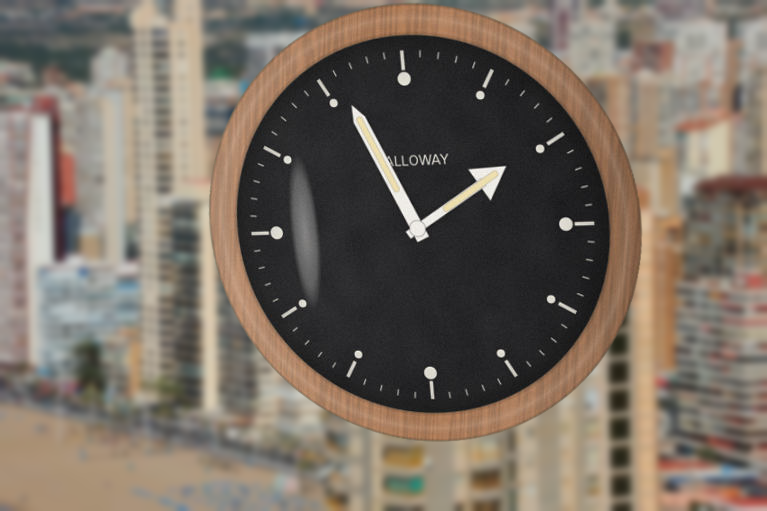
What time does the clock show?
1:56
